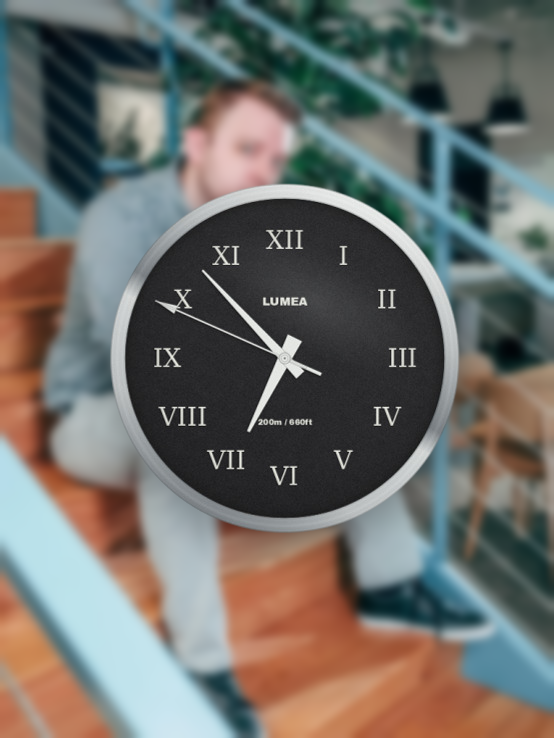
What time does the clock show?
6:52:49
